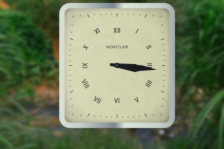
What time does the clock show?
3:16
